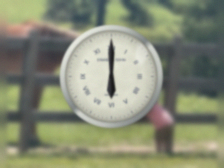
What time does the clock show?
6:00
